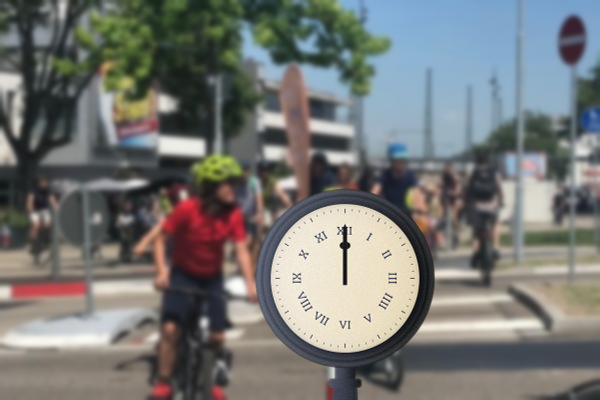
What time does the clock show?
12:00
